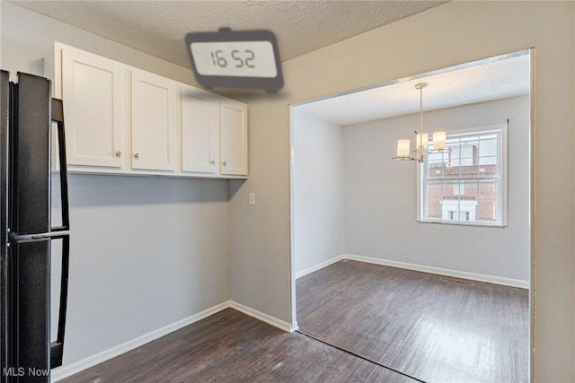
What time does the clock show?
16:52
